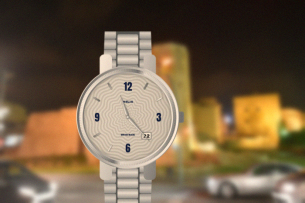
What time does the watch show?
11:23
